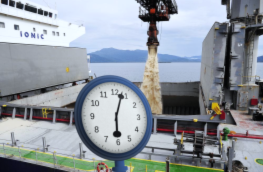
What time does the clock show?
6:03
